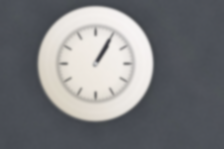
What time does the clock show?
1:05
